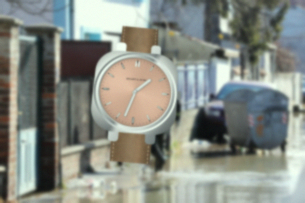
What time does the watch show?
1:33
